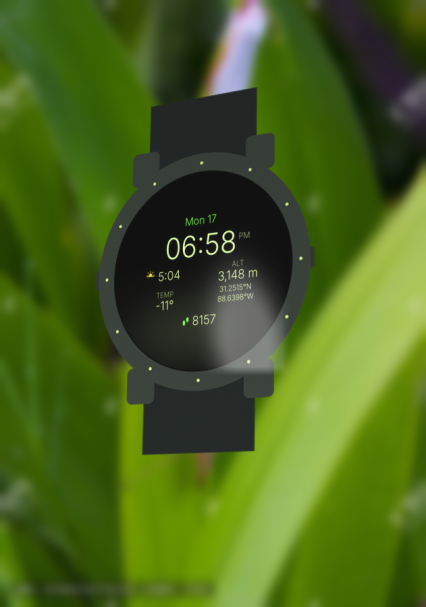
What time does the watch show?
6:58
